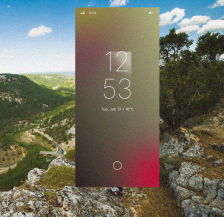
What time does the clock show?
12:53
